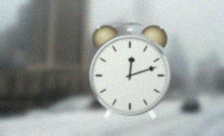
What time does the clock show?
12:12
